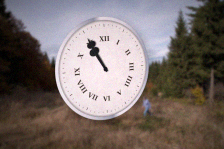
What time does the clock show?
10:55
